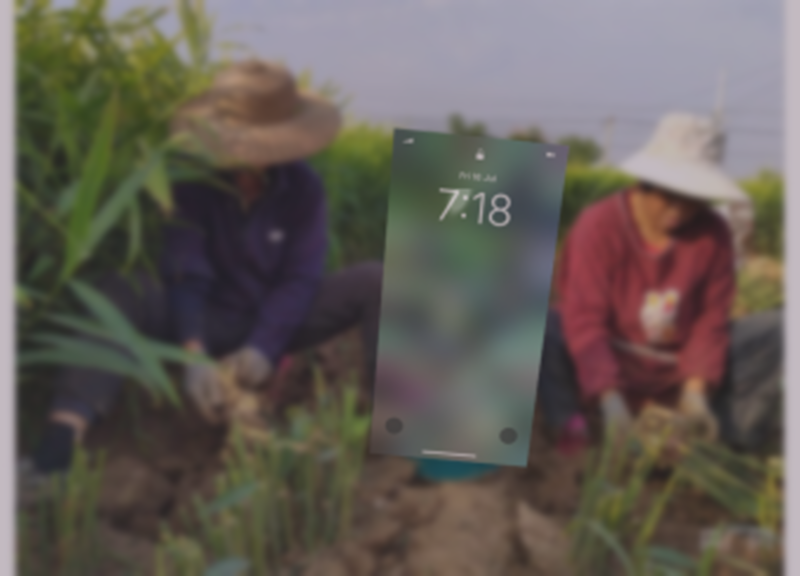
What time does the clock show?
7:18
